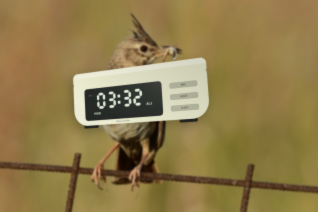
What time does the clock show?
3:32
